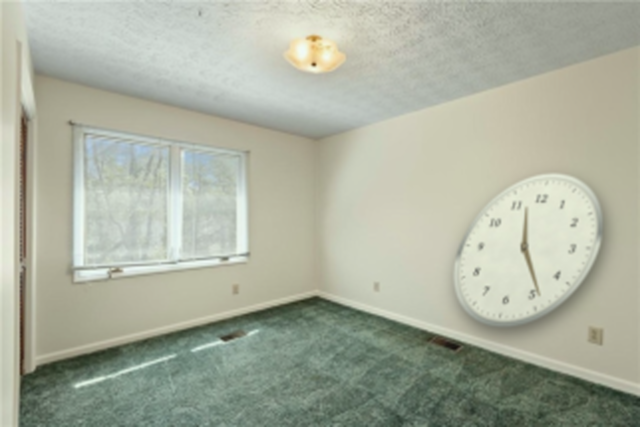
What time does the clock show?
11:24
